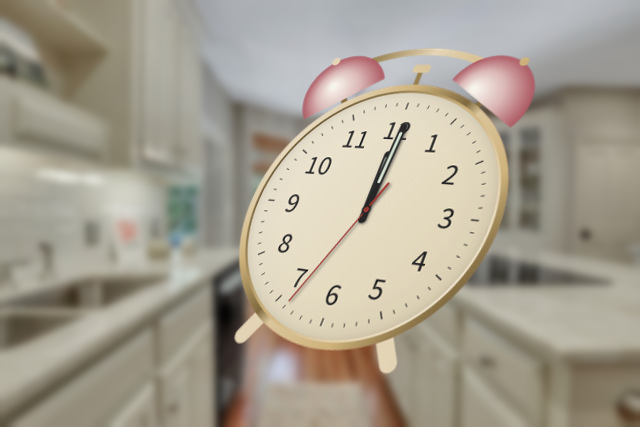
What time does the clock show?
12:00:34
